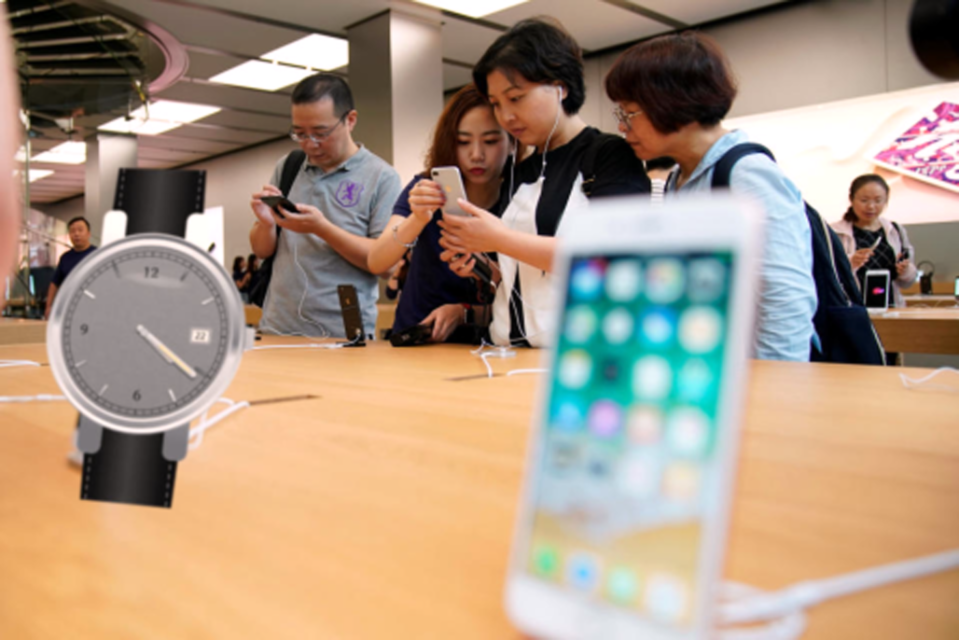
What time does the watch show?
4:21
